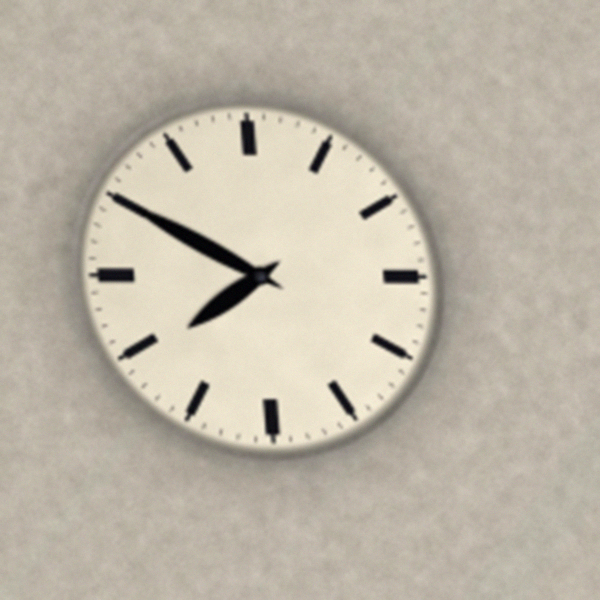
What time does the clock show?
7:50
